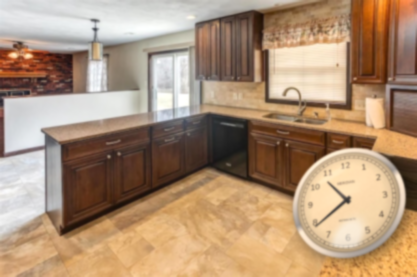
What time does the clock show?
10:39
